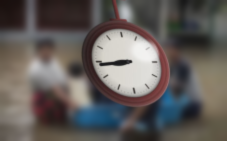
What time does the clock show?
8:44
